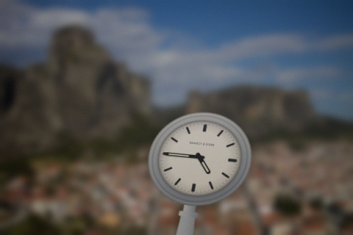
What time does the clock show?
4:45
